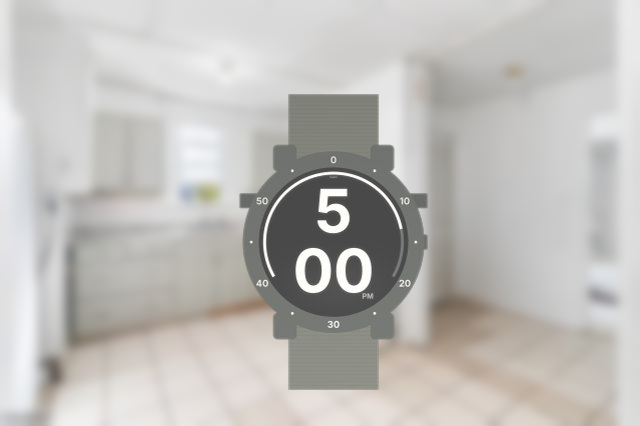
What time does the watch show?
5:00
